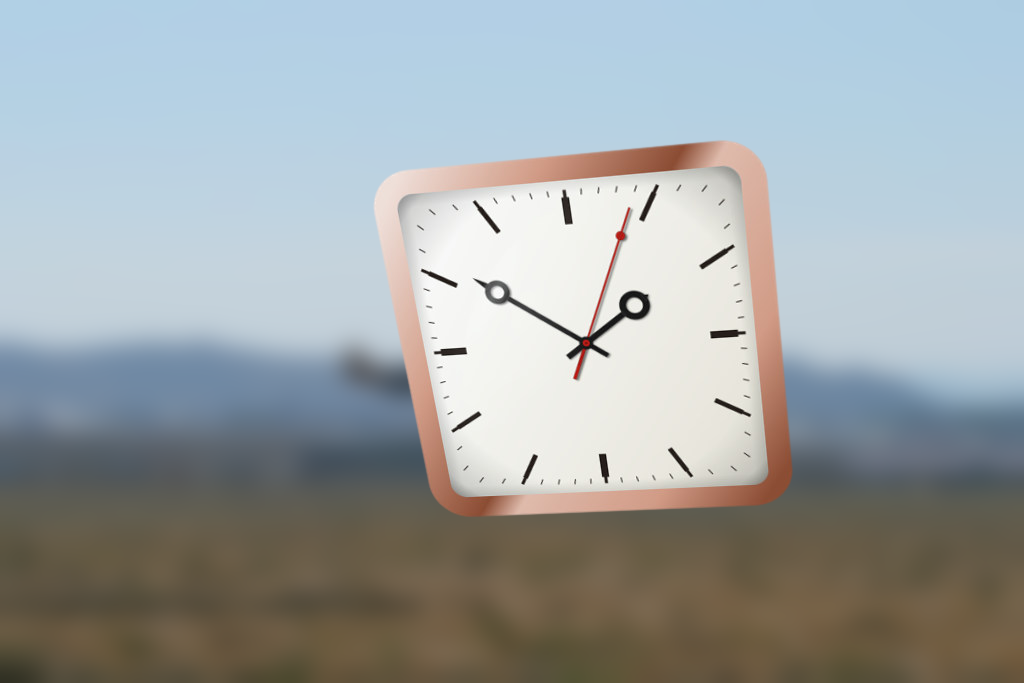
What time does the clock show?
1:51:04
